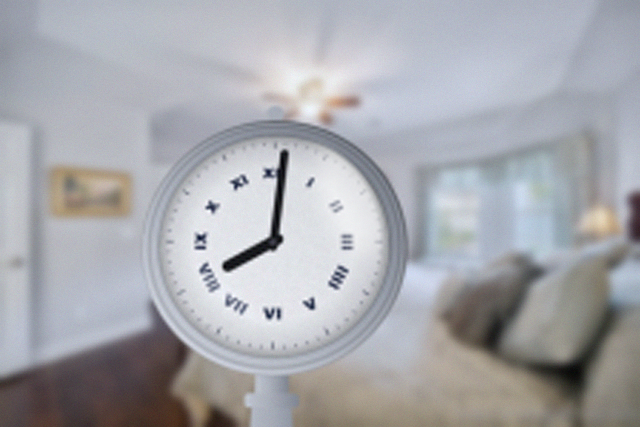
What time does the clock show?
8:01
